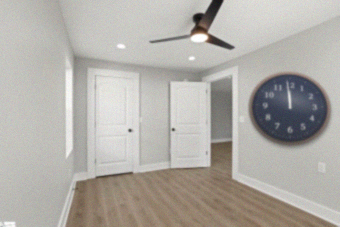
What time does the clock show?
11:59
